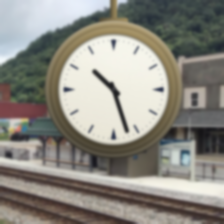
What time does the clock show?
10:27
